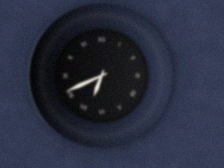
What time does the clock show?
6:41
